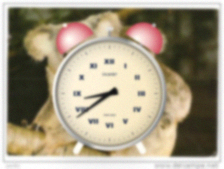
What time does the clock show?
8:39
